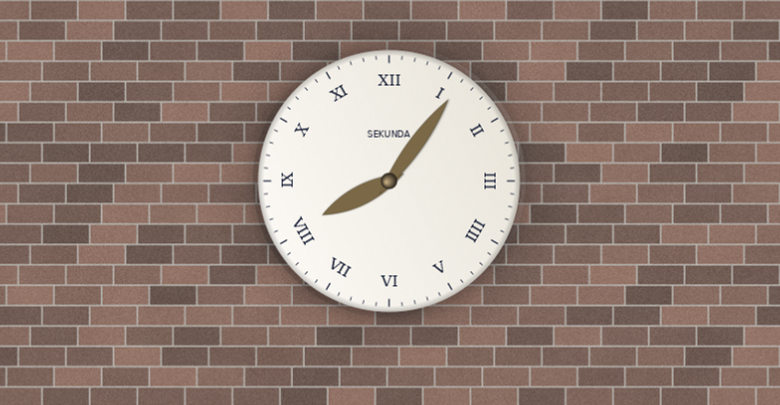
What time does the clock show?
8:06
